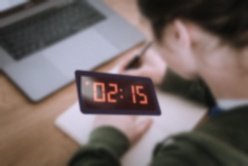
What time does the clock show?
2:15
